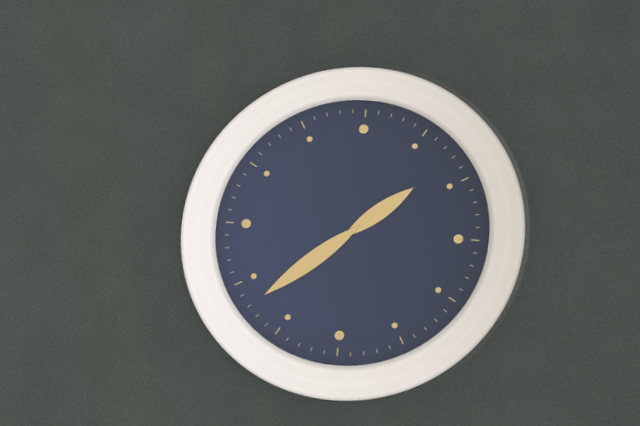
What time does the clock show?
1:38
